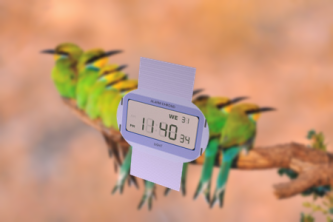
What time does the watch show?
11:40:34
